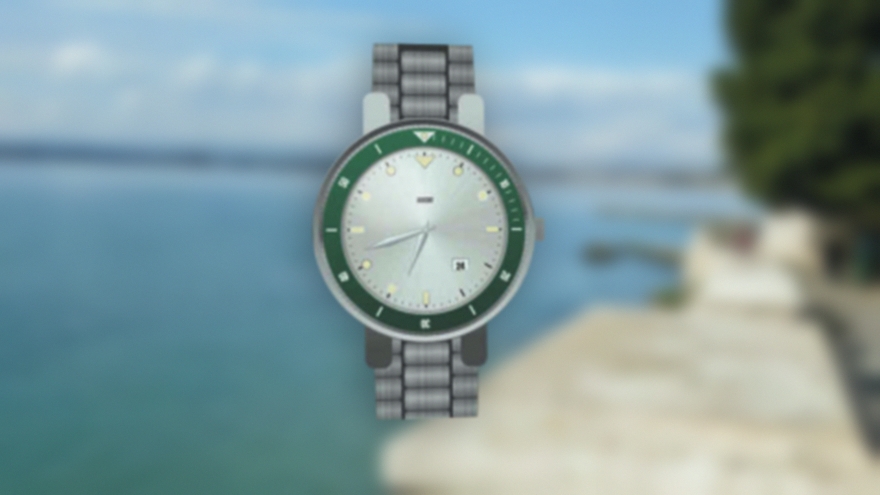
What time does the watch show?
6:42
